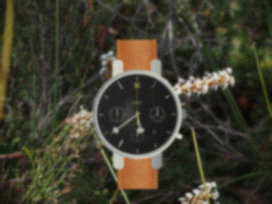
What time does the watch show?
5:39
